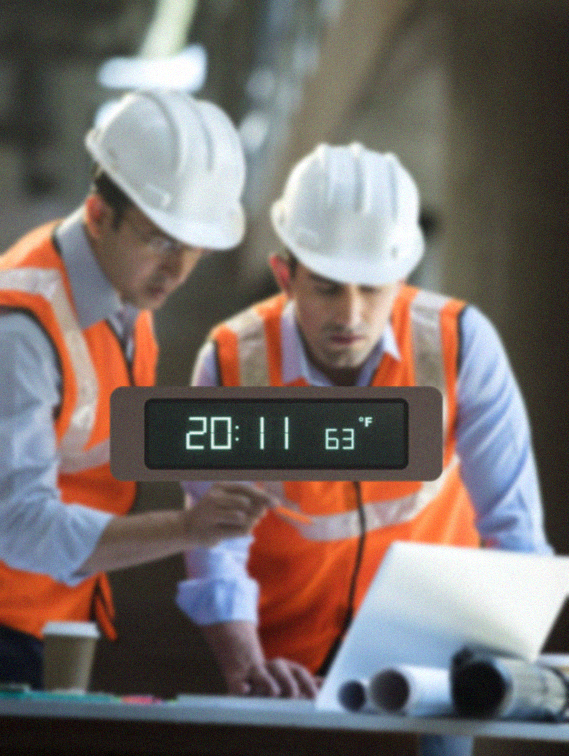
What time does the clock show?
20:11
